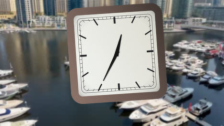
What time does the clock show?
12:35
